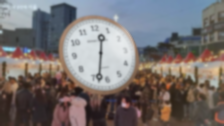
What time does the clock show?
12:33
